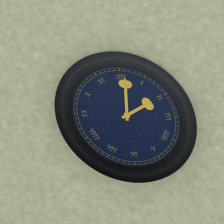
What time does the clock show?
2:01
